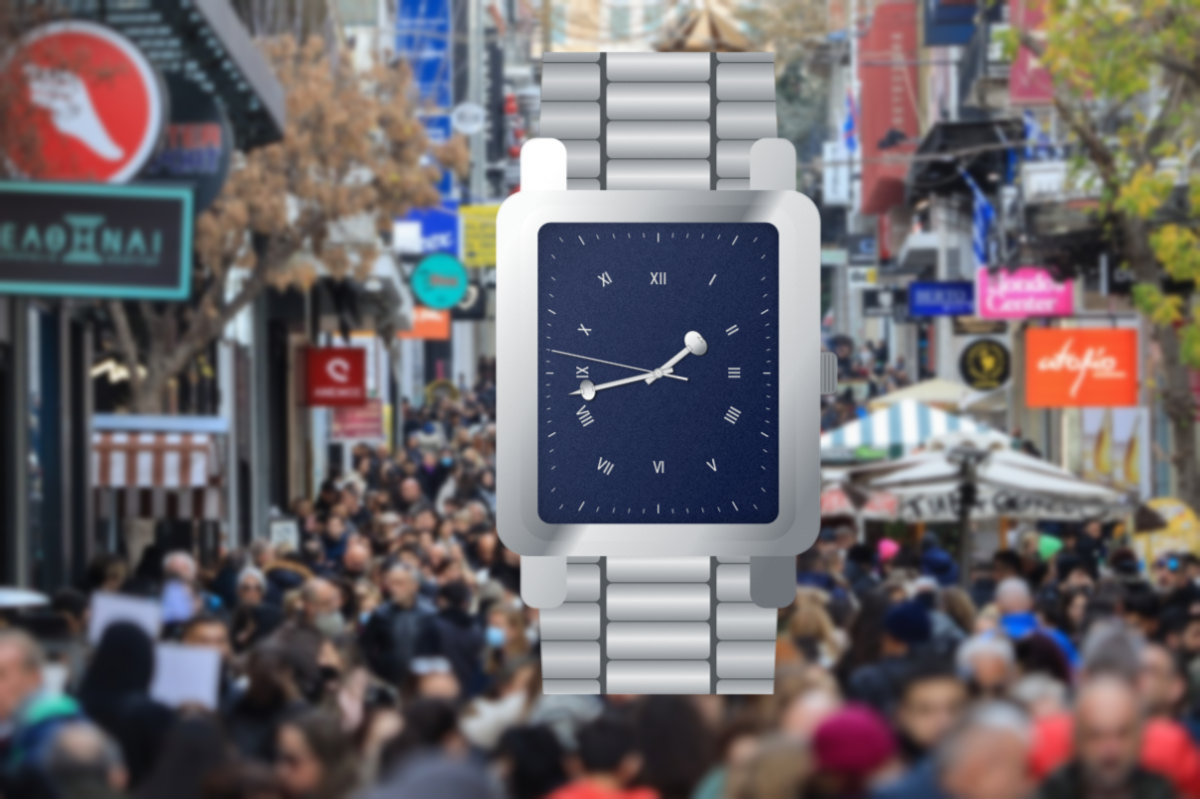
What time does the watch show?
1:42:47
